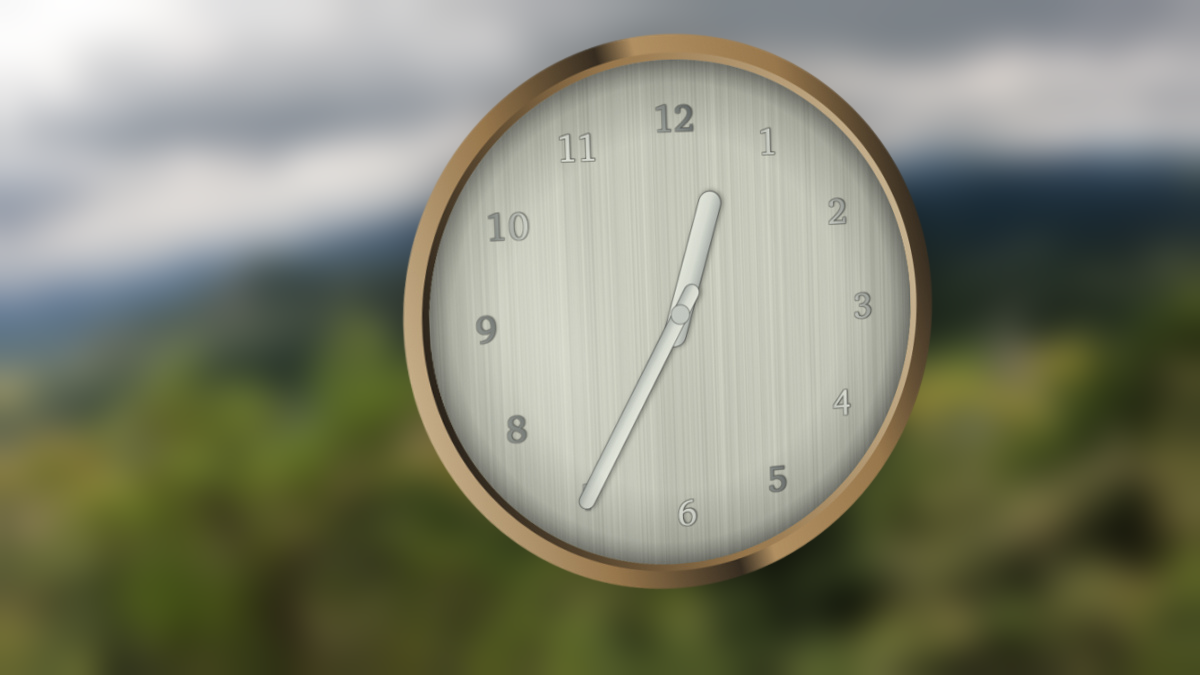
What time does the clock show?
12:35
